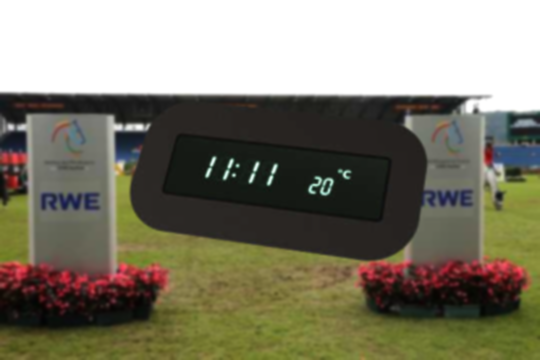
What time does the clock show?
11:11
